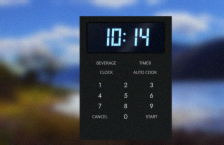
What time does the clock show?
10:14
